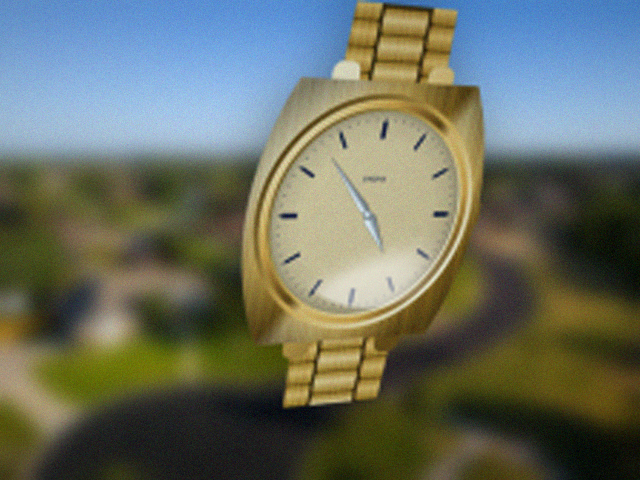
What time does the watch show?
4:53
